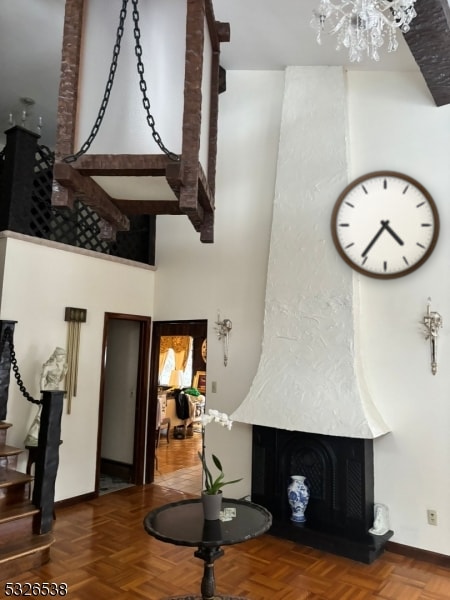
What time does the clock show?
4:36
